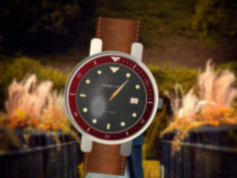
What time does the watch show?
1:06
